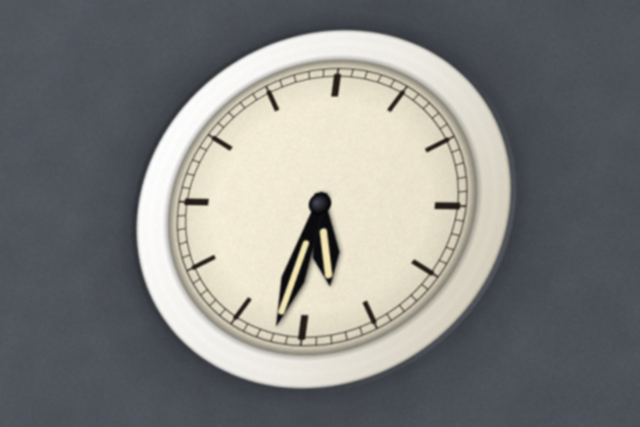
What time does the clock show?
5:32
